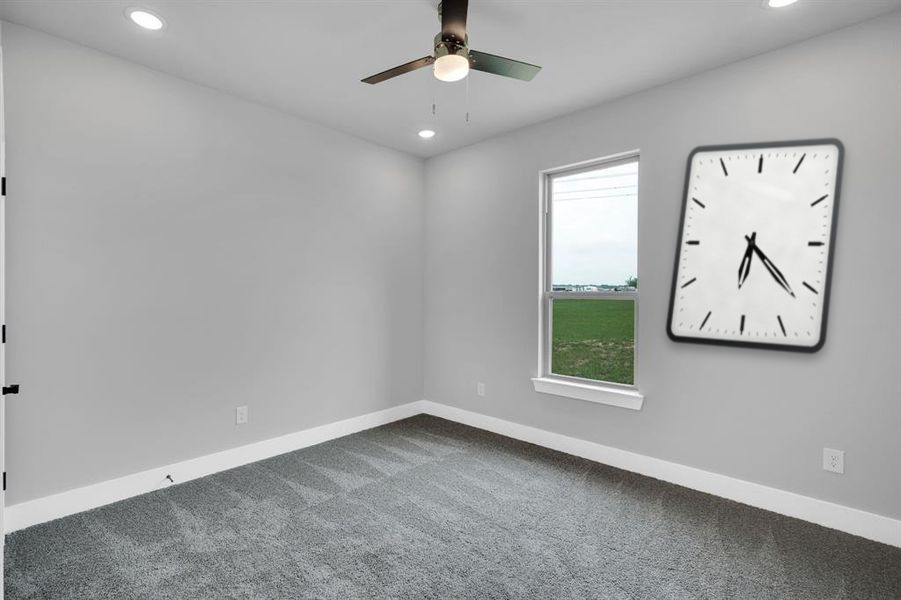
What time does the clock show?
6:22
